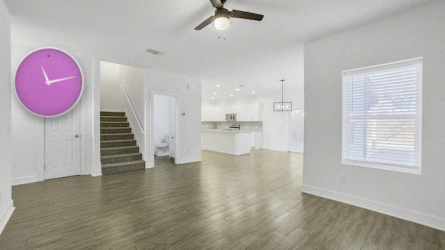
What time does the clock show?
11:13
